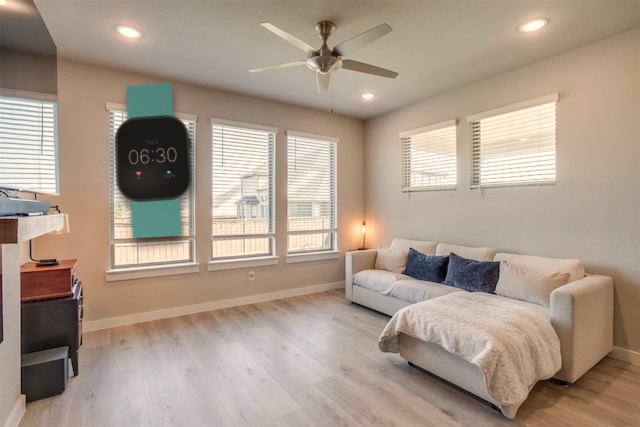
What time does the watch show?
6:30
